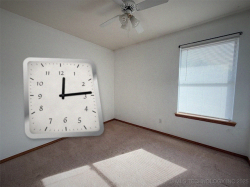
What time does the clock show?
12:14
